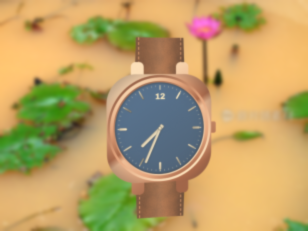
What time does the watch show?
7:34
